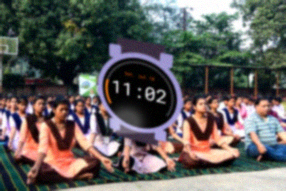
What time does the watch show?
11:02
